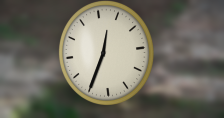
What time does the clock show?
12:35
